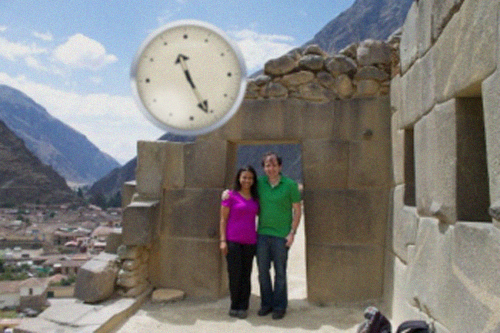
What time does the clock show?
11:26
